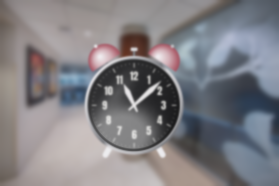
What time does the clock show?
11:08
